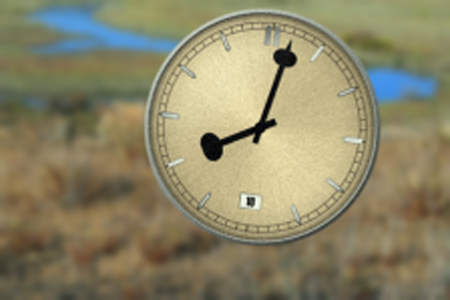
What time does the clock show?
8:02
